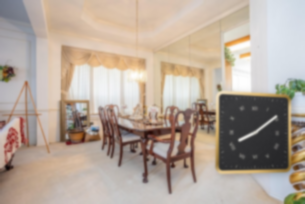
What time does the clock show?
8:09
